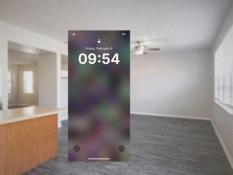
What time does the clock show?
9:54
